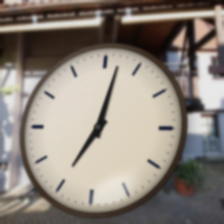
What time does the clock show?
7:02
